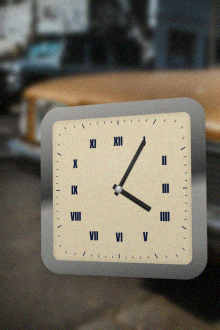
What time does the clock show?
4:05
